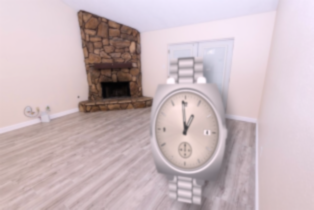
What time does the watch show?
12:59
